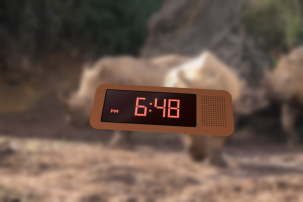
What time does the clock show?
6:48
